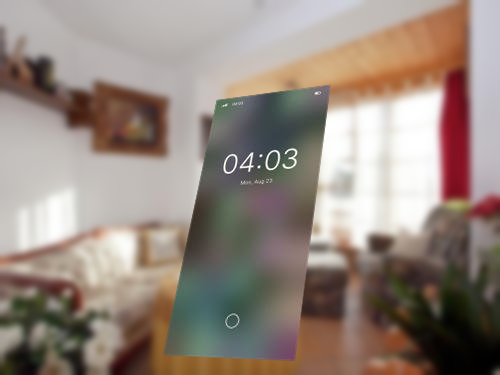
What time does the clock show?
4:03
